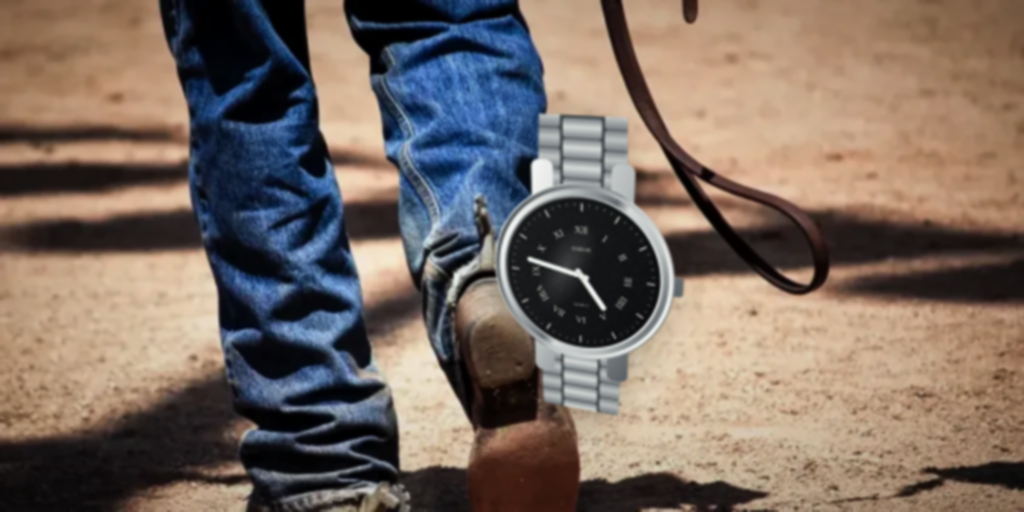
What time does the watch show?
4:47
